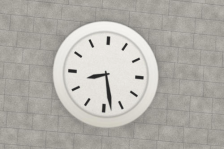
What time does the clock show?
8:28
